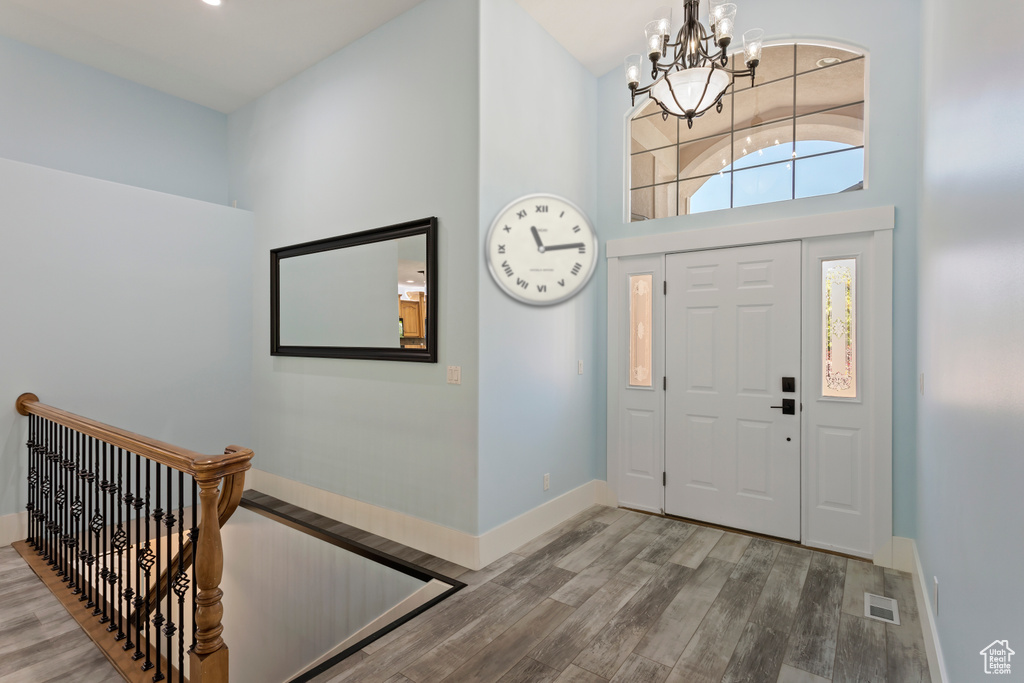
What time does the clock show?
11:14
